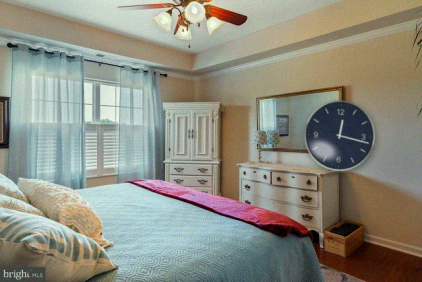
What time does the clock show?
12:17
